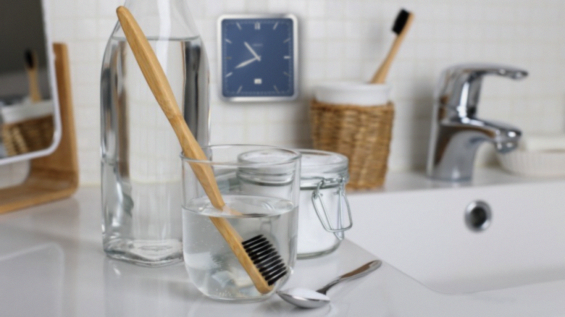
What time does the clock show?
10:41
